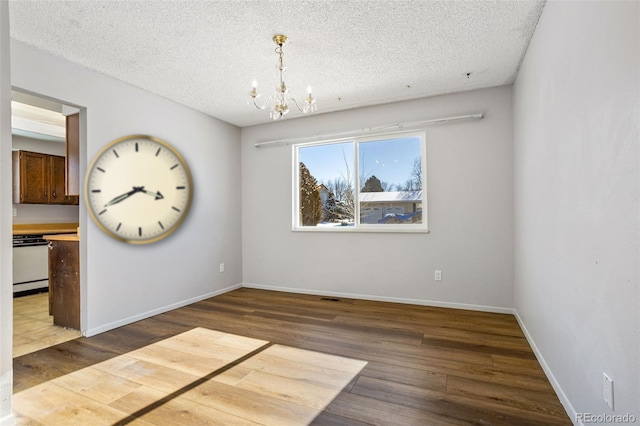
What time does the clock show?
3:41
